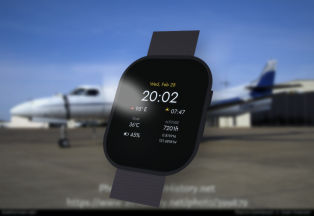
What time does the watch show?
20:02
